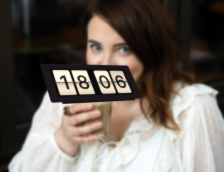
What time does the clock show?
18:06
